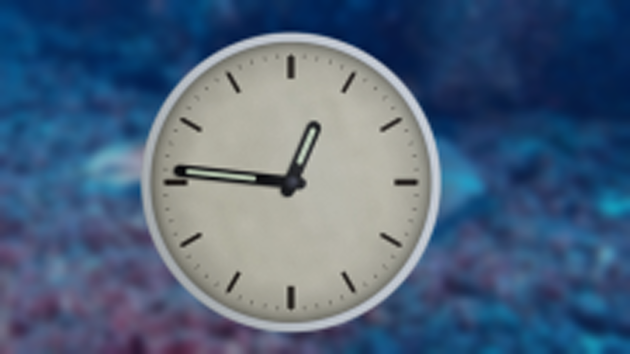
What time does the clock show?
12:46
